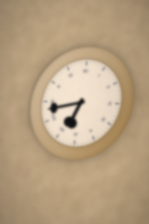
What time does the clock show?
6:43
